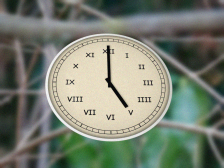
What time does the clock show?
5:00
